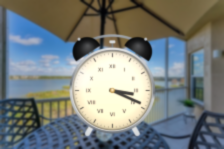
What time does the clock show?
3:19
